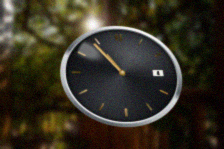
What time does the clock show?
10:54
